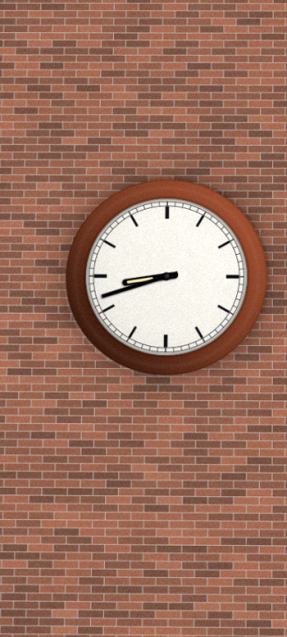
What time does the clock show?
8:42
